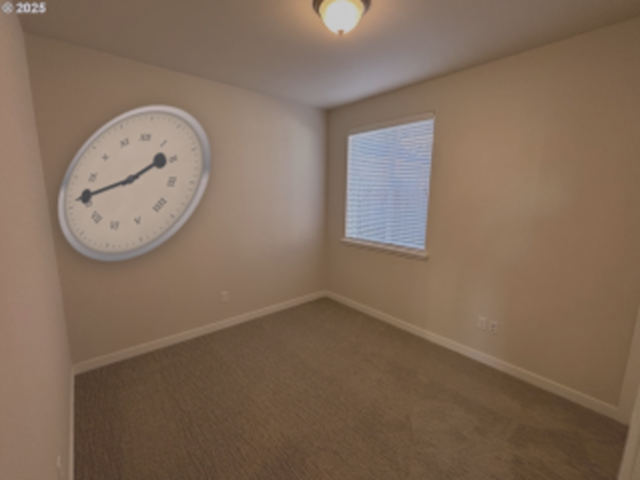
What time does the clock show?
1:41
